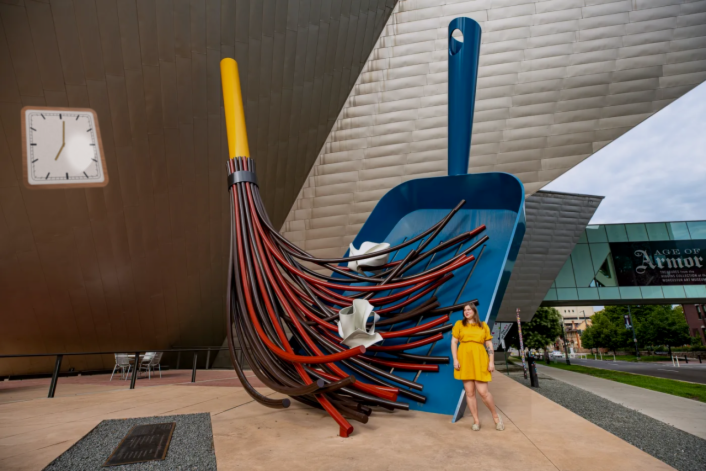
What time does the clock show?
7:01
